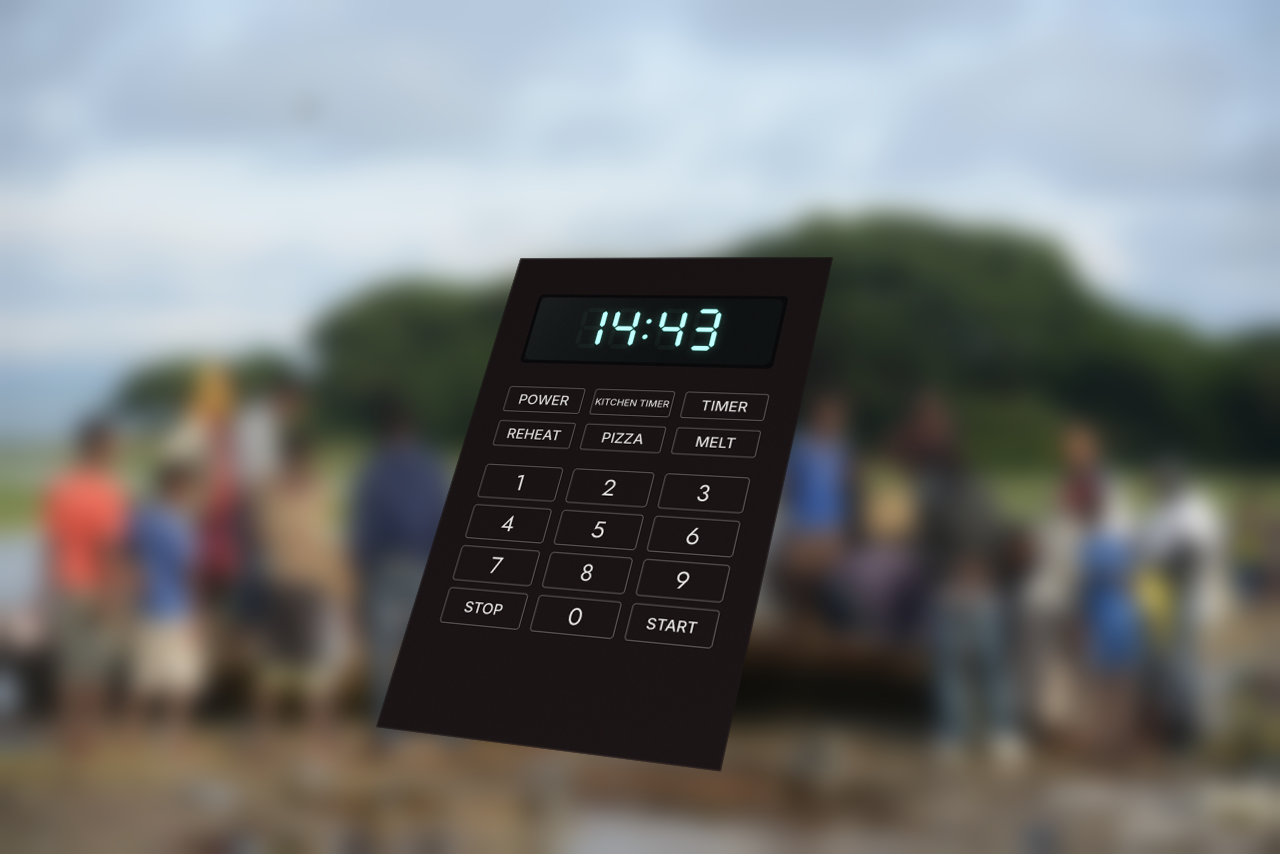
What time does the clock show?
14:43
